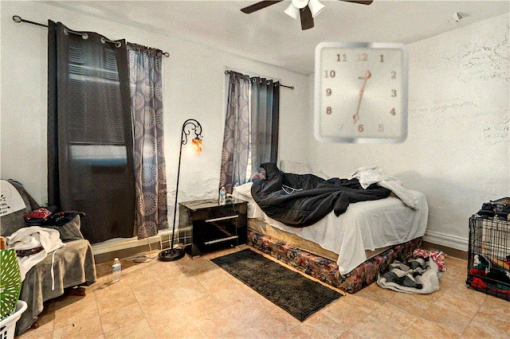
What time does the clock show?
12:32
